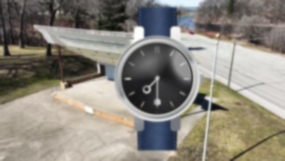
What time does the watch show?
7:30
